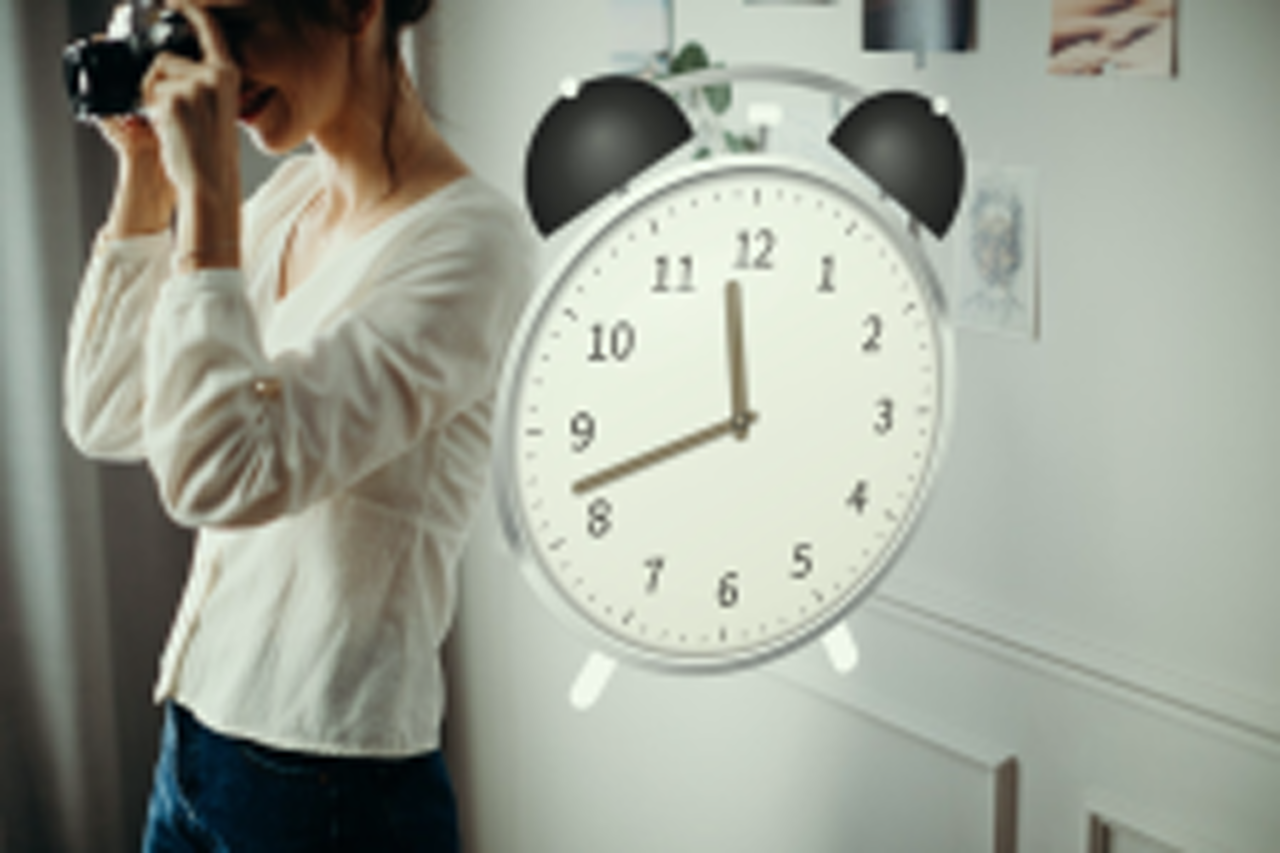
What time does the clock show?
11:42
